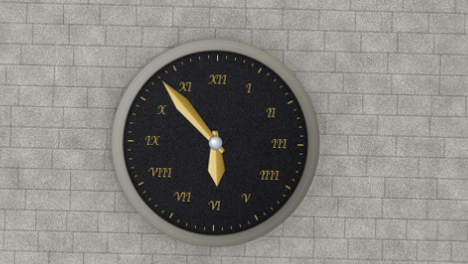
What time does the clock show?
5:53
